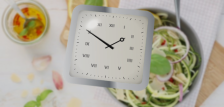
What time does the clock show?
1:50
